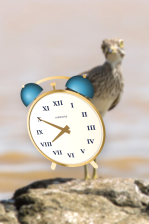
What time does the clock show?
7:50
